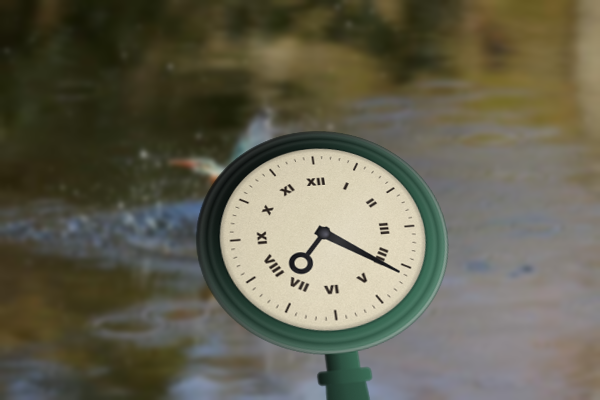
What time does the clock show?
7:21
